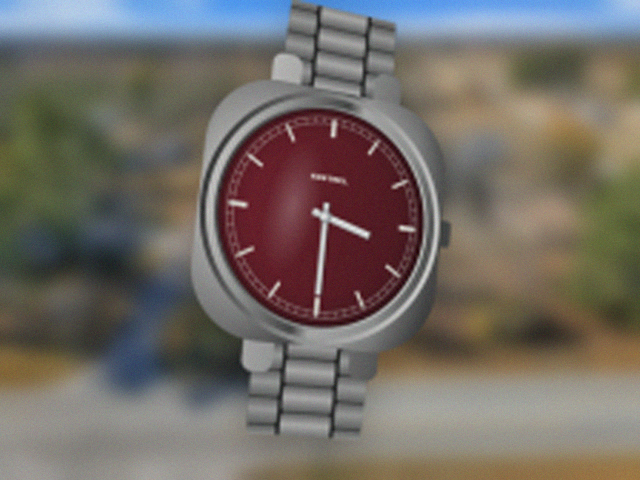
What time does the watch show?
3:30
